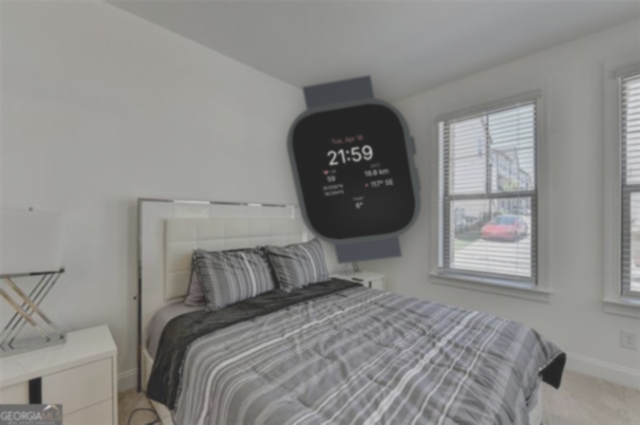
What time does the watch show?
21:59
